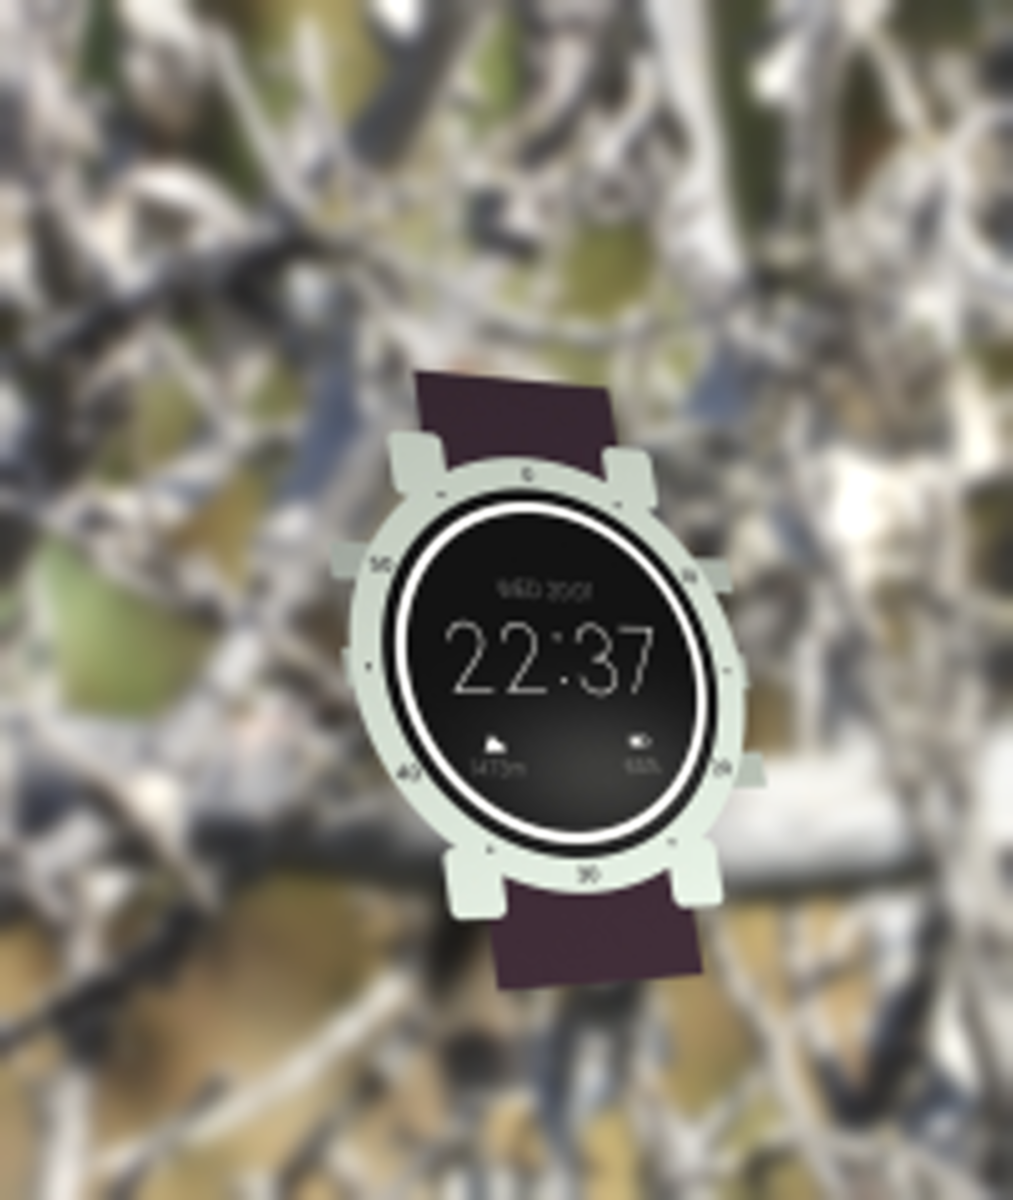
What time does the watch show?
22:37
